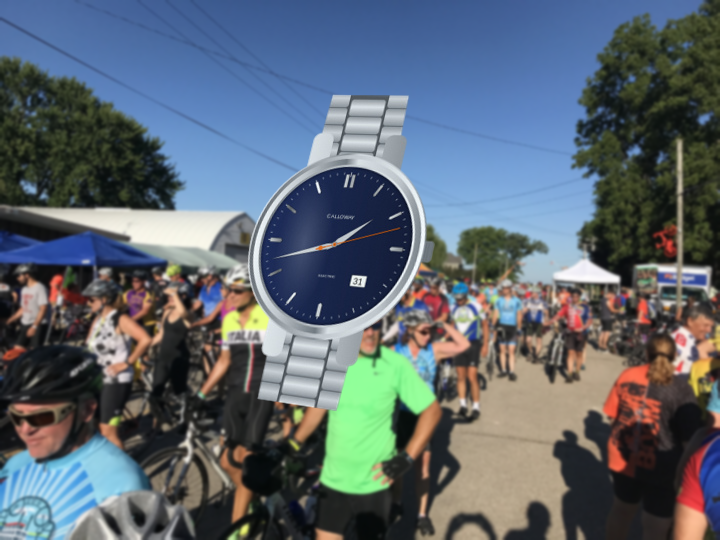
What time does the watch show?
1:42:12
